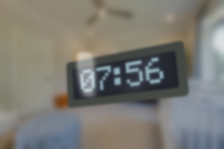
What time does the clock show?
7:56
